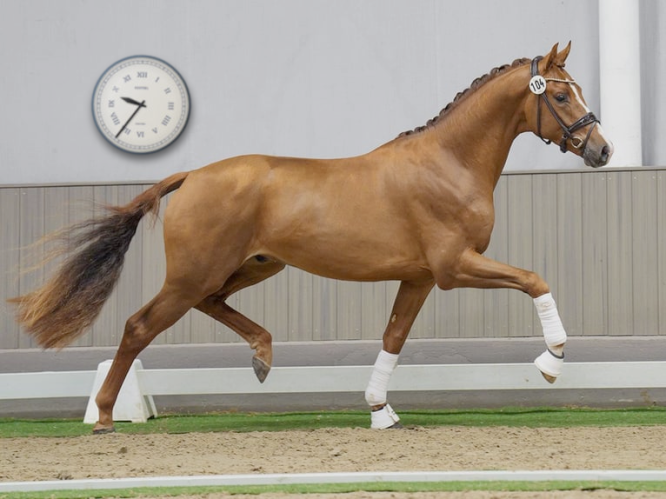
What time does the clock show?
9:36
